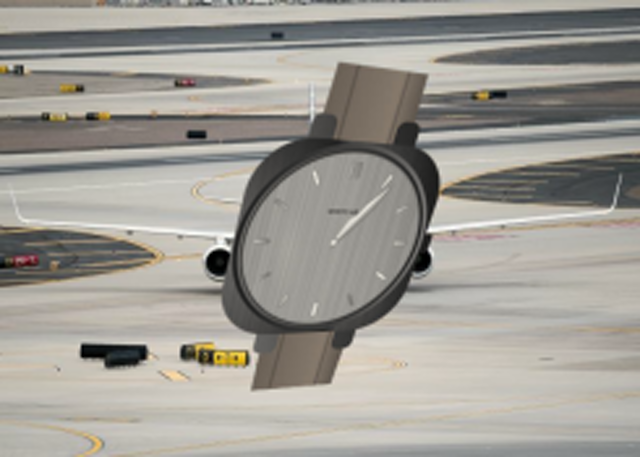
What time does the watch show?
1:06
